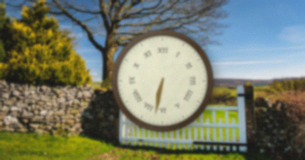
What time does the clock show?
6:32
